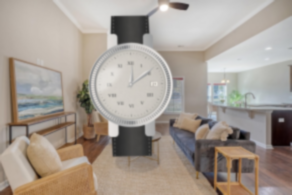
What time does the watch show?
12:09
